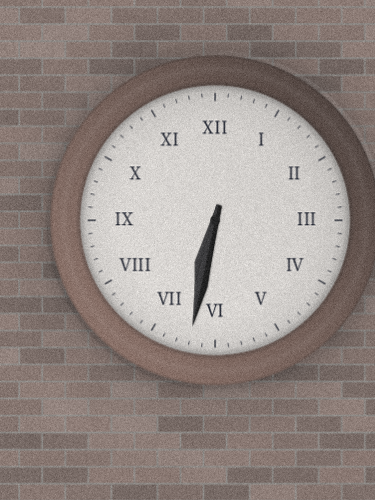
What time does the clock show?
6:32
